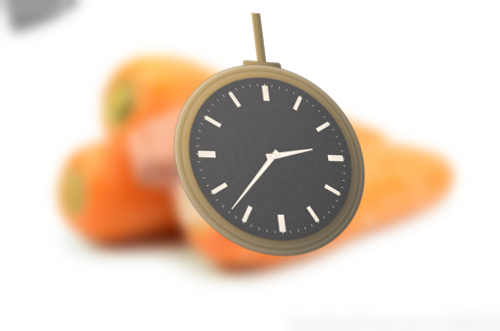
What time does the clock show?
2:37
